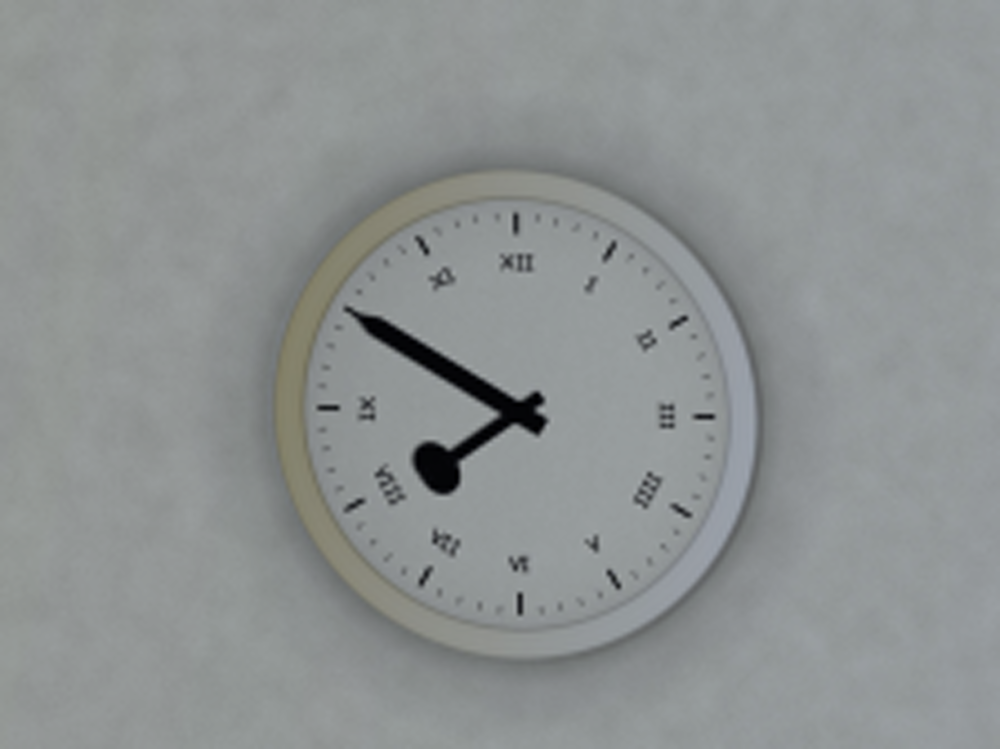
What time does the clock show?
7:50
